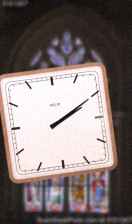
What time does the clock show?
2:10
